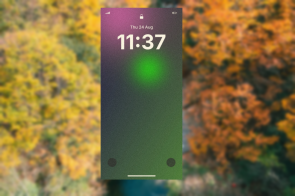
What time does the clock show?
11:37
